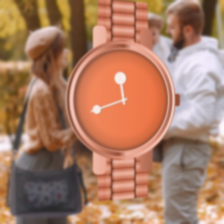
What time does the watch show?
11:42
